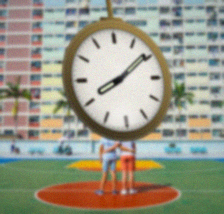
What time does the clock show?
8:09
